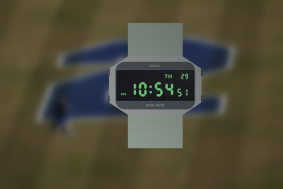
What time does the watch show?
10:54:51
